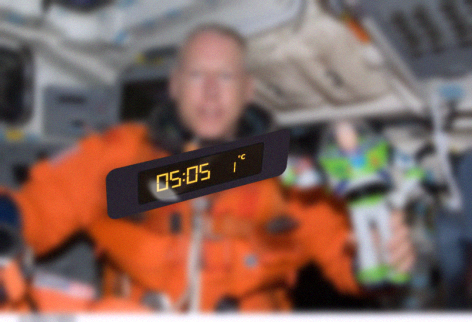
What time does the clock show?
5:05
